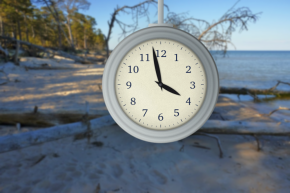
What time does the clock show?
3:58
